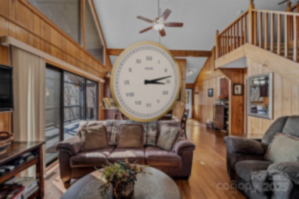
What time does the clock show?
3:13
